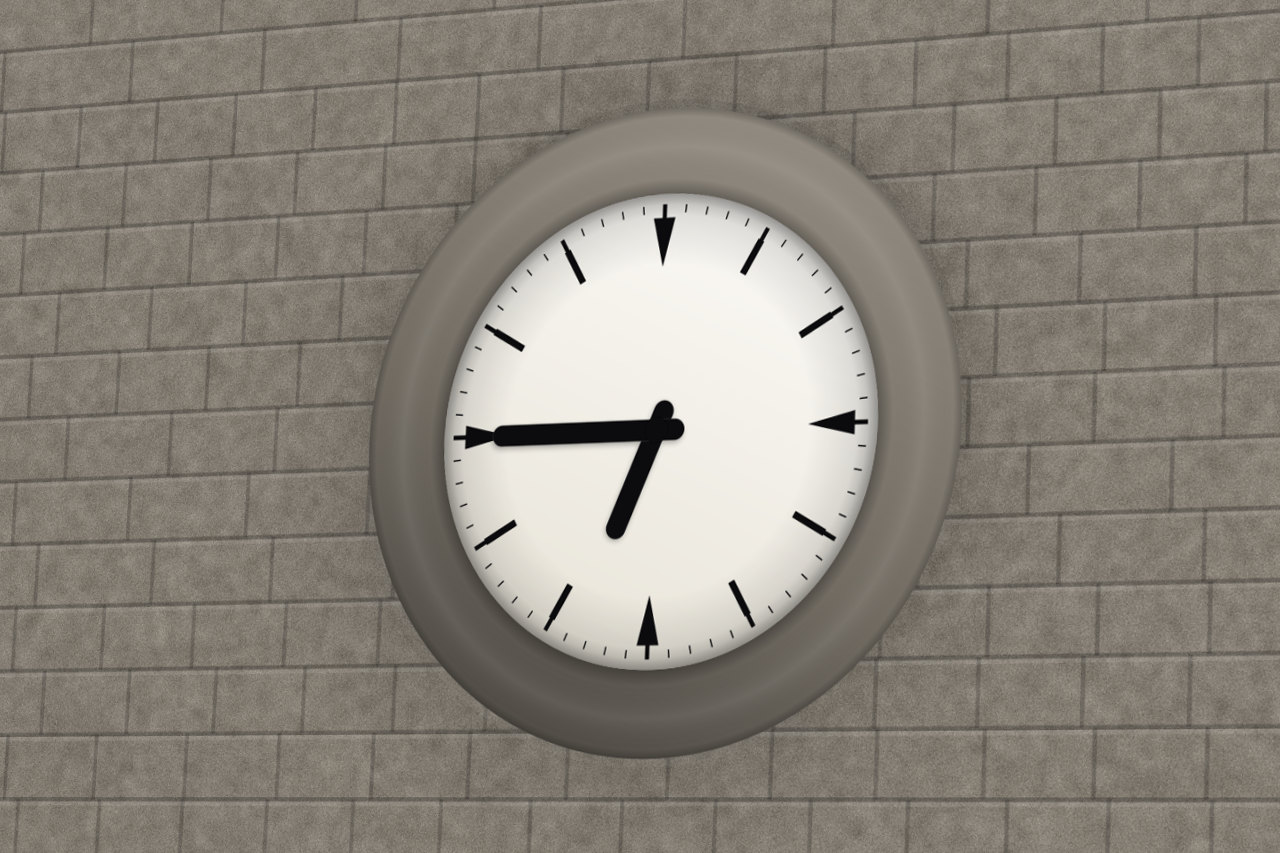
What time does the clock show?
6:45
